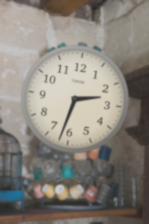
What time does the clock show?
2:32
